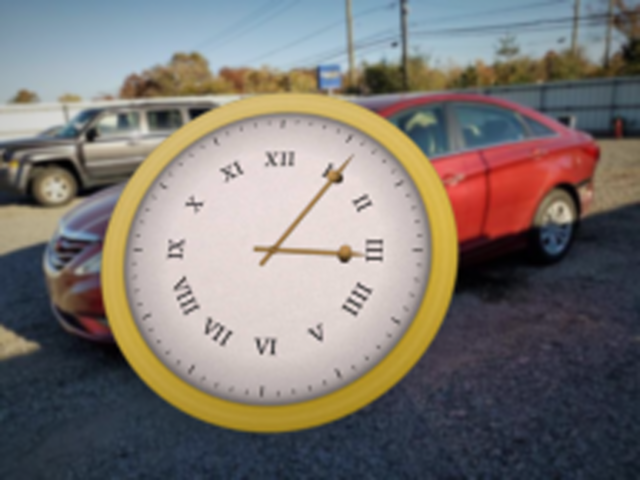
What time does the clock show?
3:06
